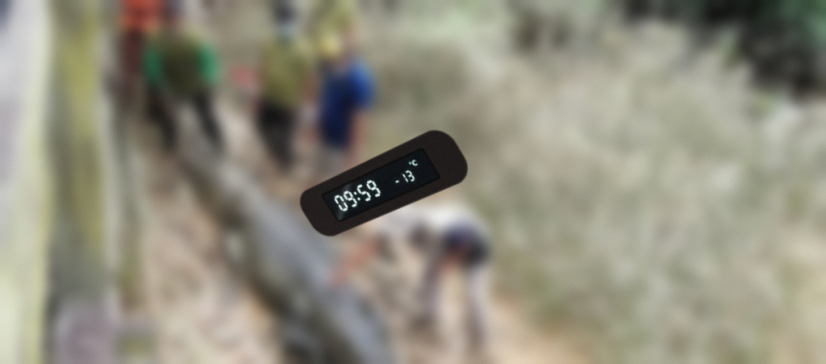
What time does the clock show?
9:59
